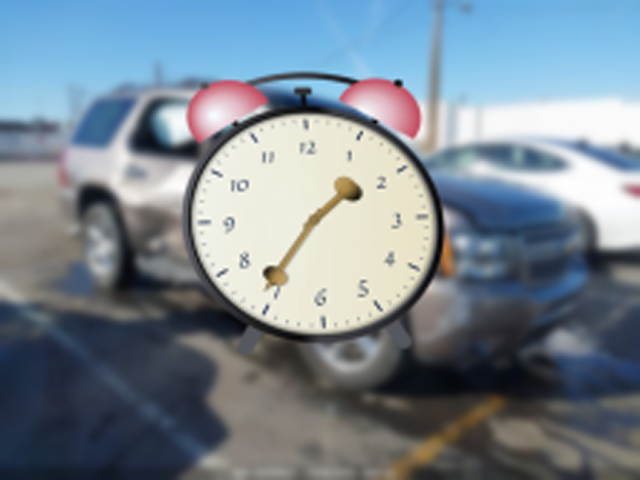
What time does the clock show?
1:36
